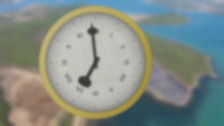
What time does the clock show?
6:59
